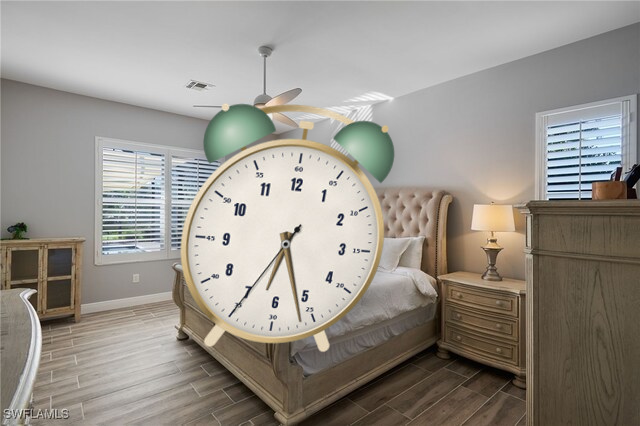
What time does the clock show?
6:26:35
